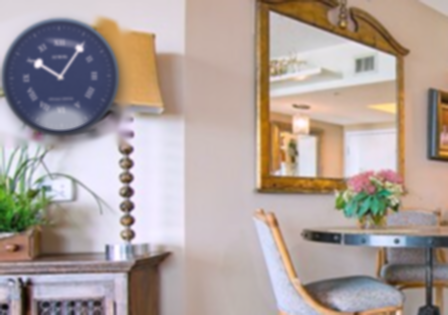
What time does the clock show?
10:06
